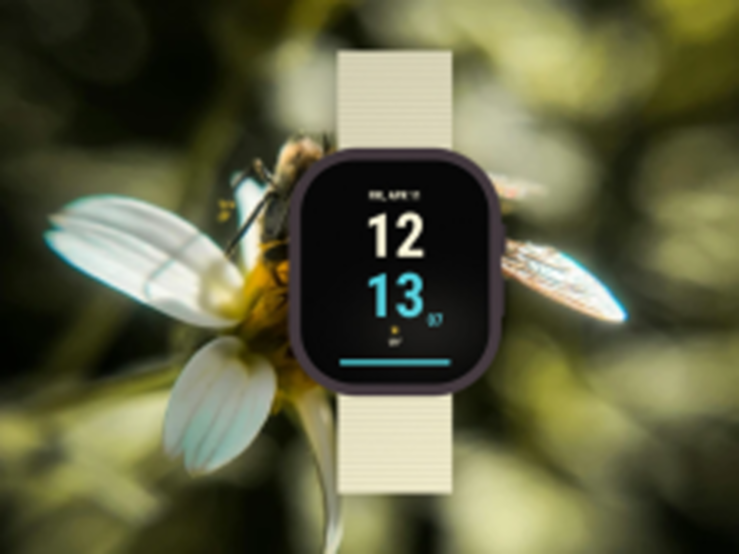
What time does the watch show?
12:13
